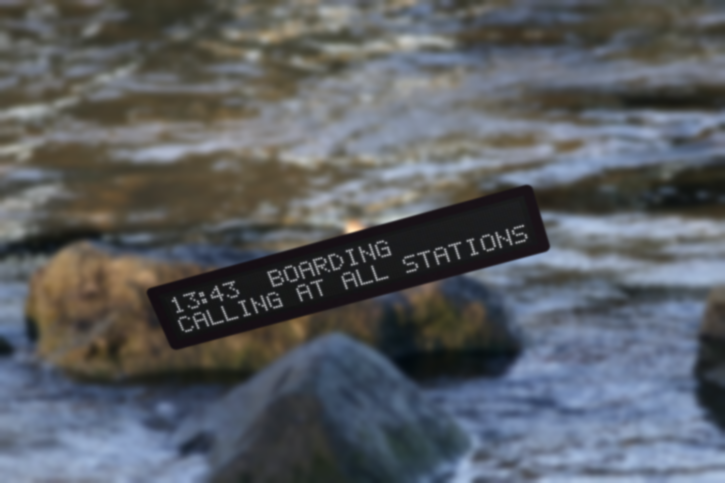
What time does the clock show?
13:43
